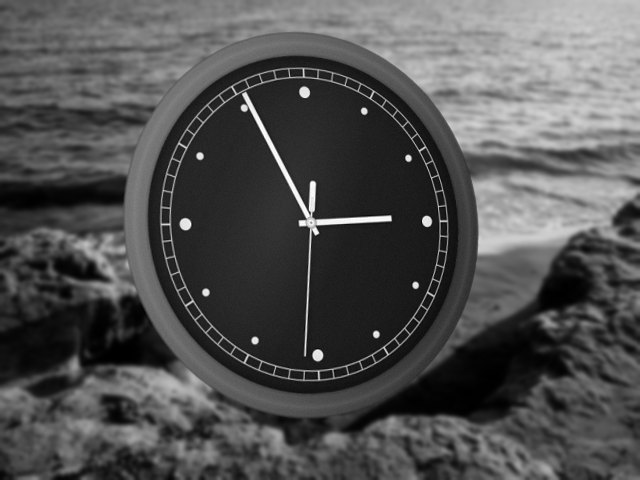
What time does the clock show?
2:55:31
